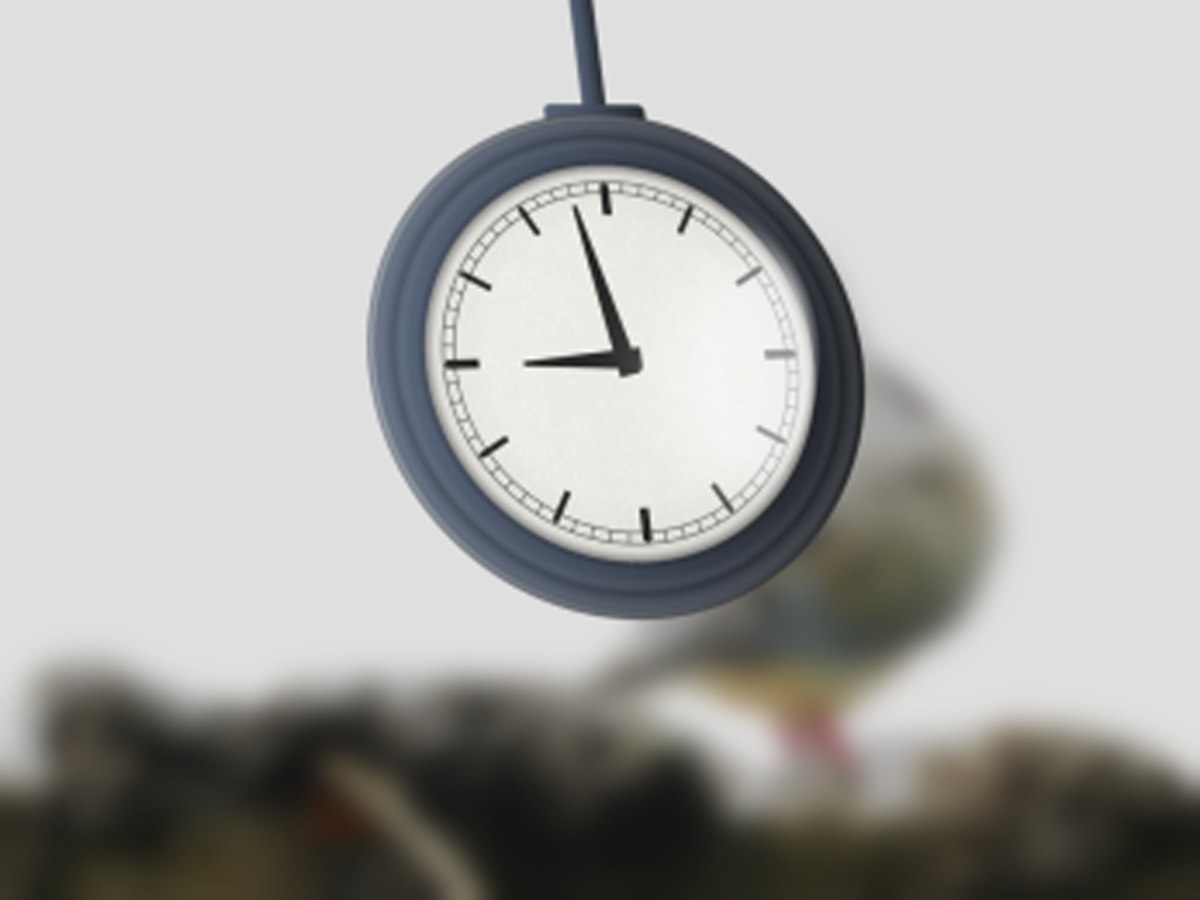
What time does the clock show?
8:58
